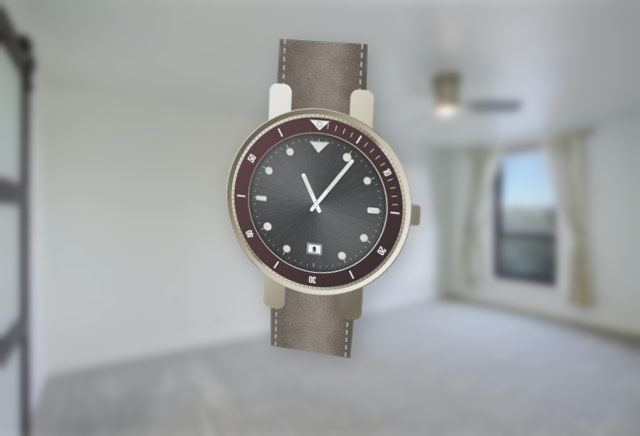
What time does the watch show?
11:06
